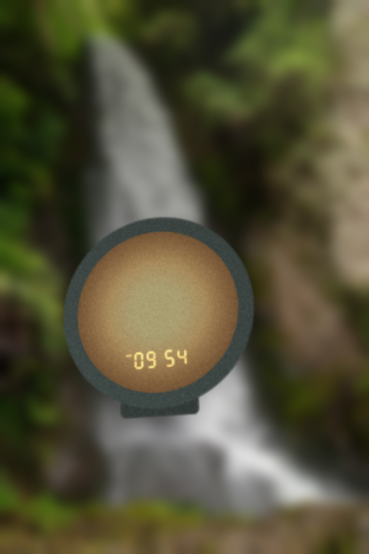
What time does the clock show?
9:54
